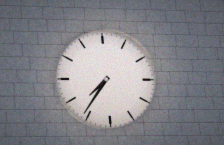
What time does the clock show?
7:36
